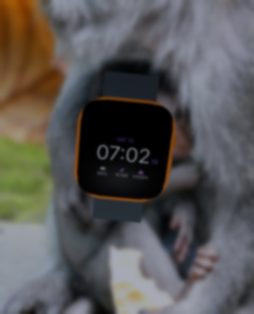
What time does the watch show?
7:02
